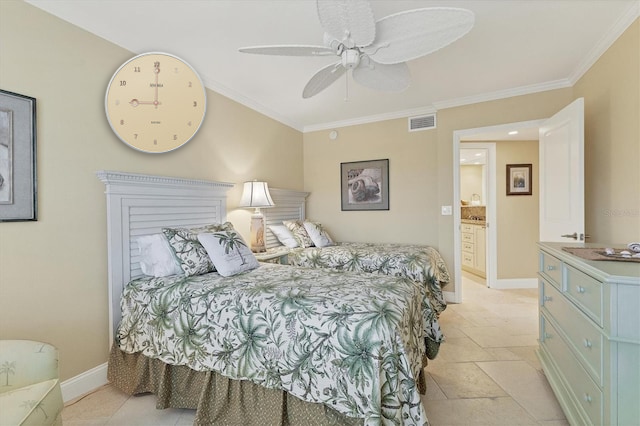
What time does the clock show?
9:00
